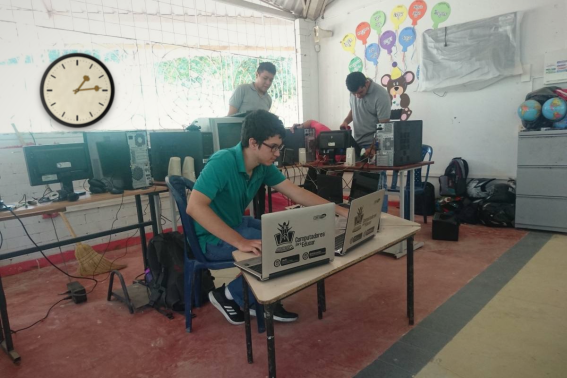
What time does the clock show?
1:14
